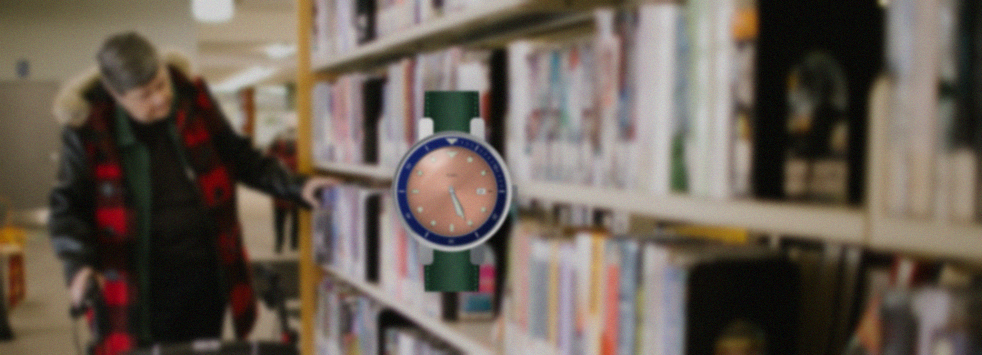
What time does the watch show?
5:26
